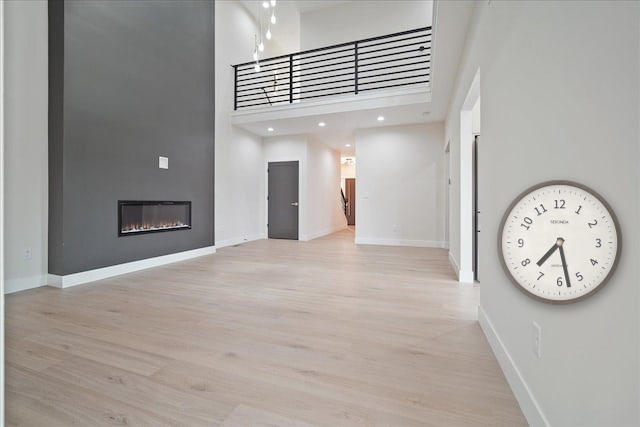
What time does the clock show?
7:28
